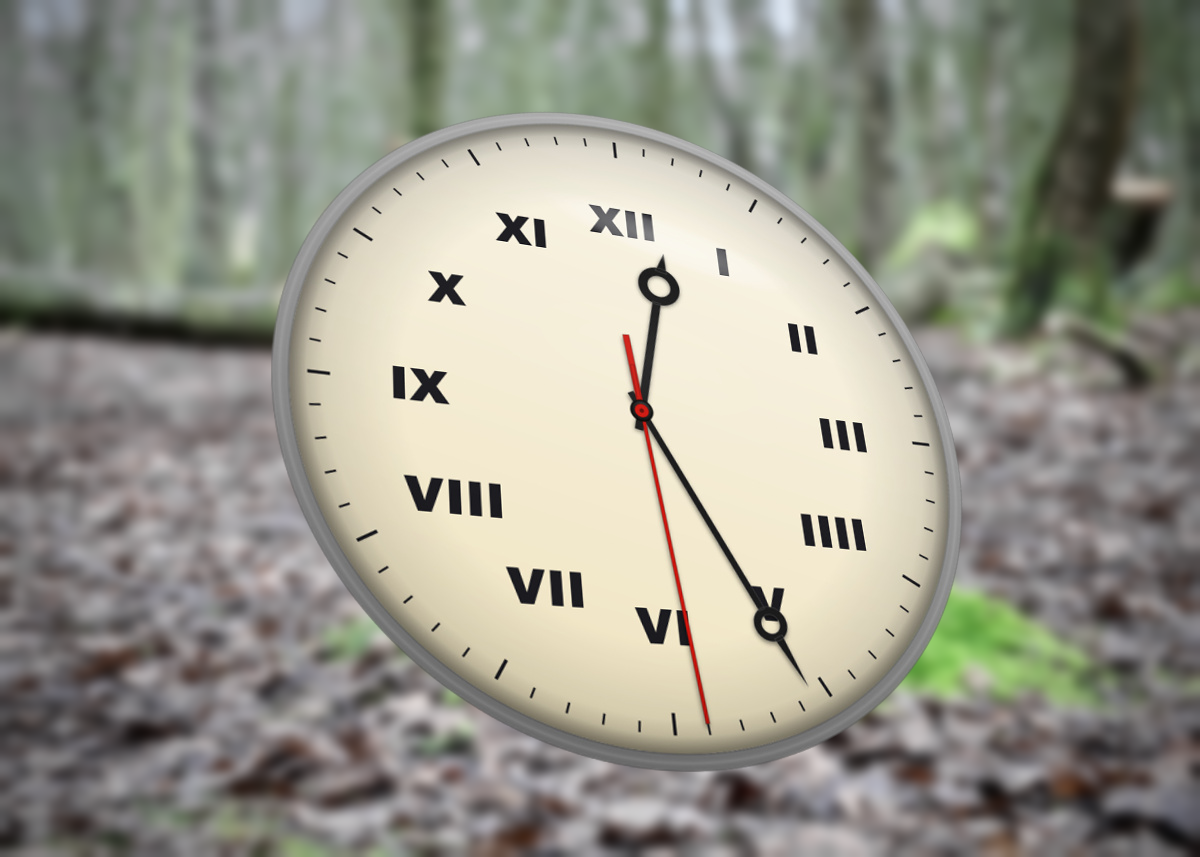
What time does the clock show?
12:25:29
